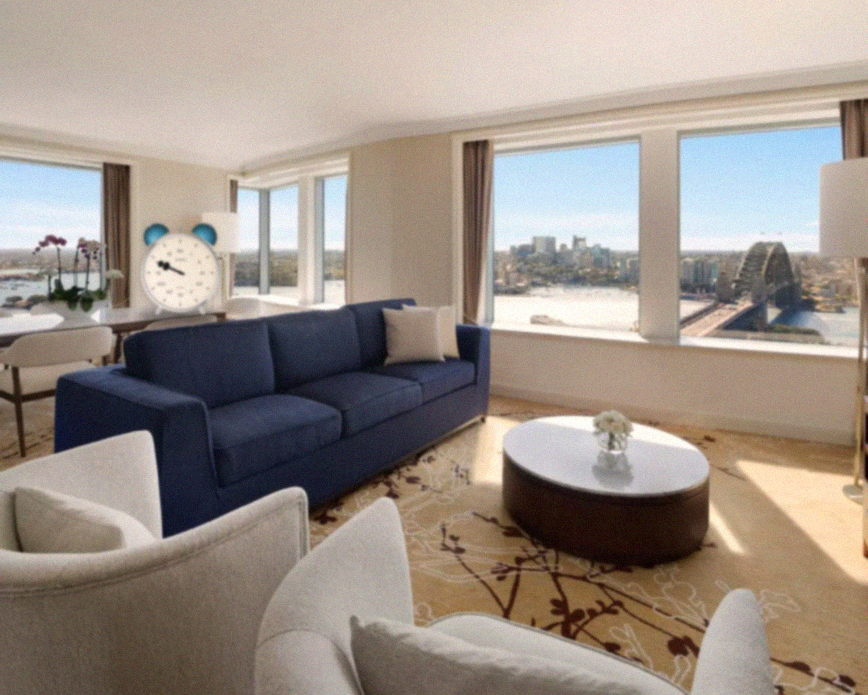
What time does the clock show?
9:49
